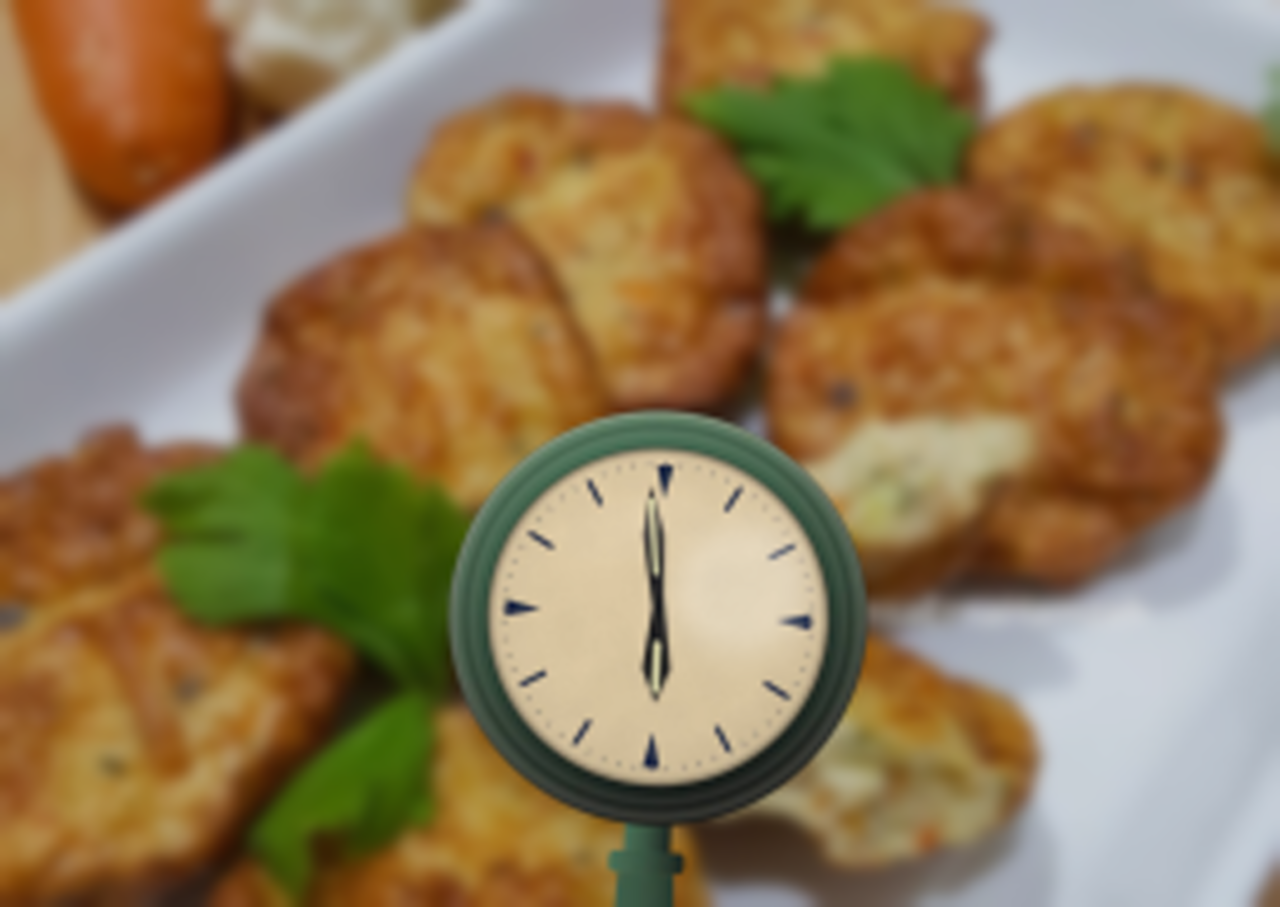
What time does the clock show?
5:59
